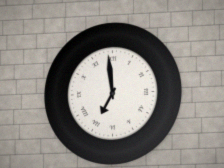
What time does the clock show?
6:59
